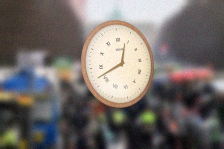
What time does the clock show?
12:42
